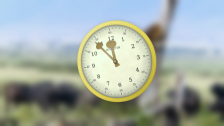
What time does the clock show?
11:54
